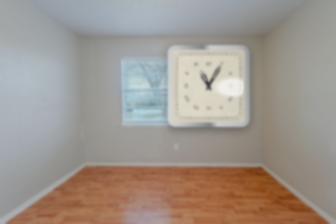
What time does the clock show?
11:05
